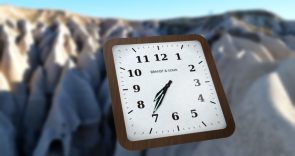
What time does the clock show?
7:36
